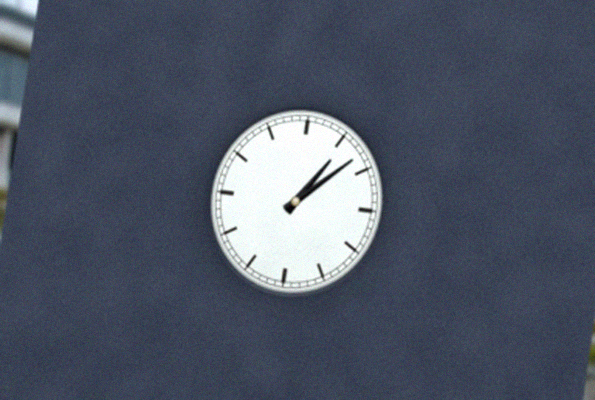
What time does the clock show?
1:08
